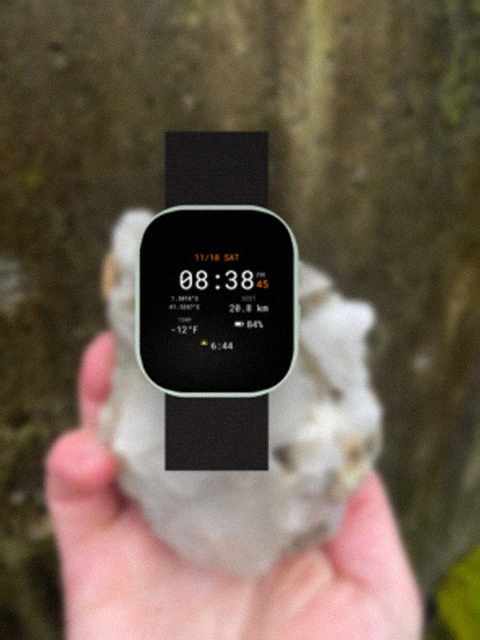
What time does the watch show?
8:38
